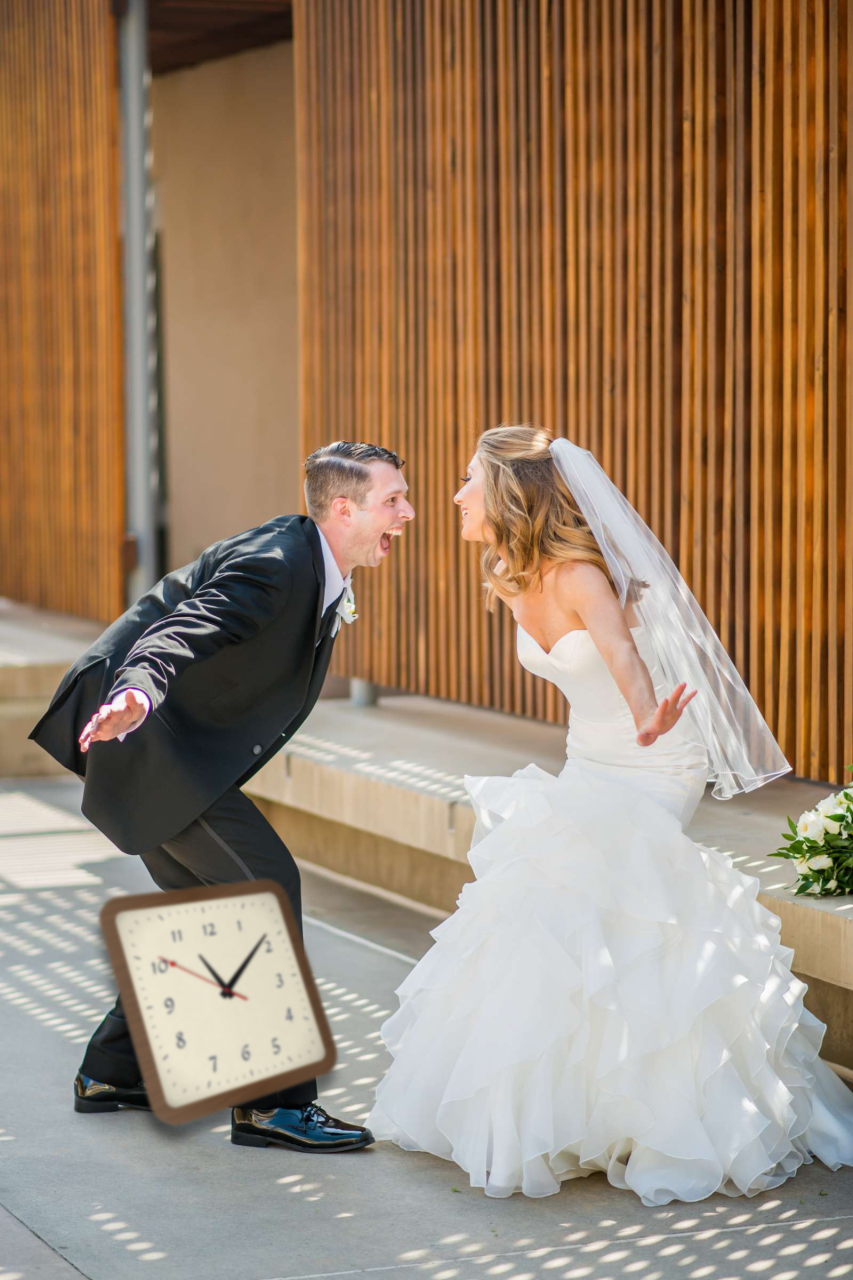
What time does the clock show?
11:08:51
